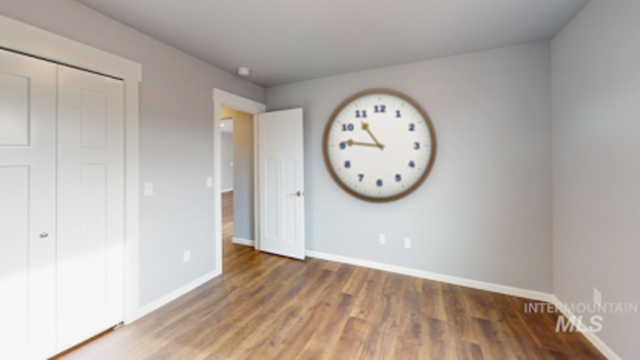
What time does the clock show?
10:46
